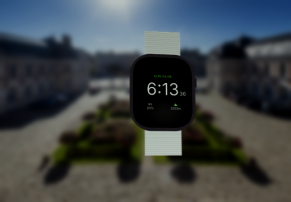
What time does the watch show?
6:13
